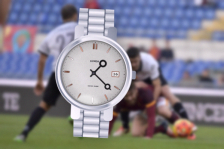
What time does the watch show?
1:22
